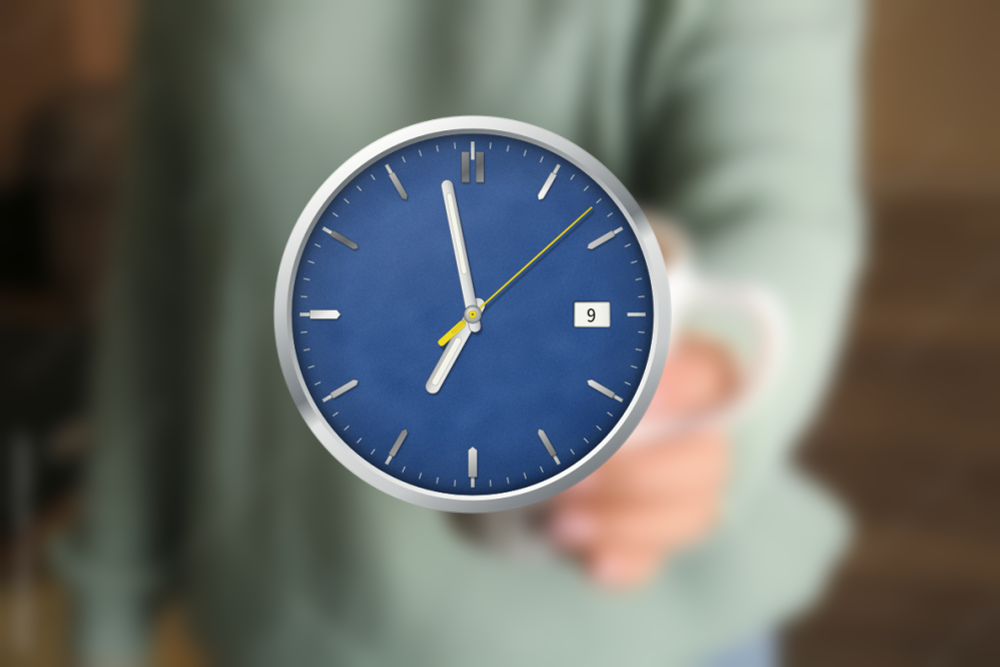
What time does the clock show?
6:58:08
